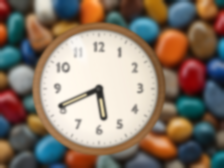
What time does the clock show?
5:41
